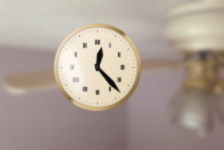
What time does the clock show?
12:23
